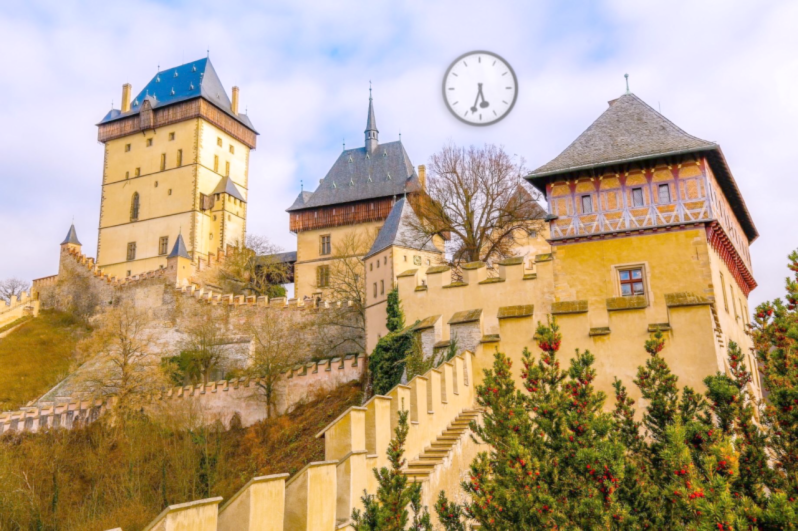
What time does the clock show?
5:33
